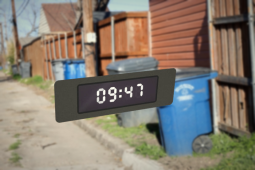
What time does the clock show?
9:47
